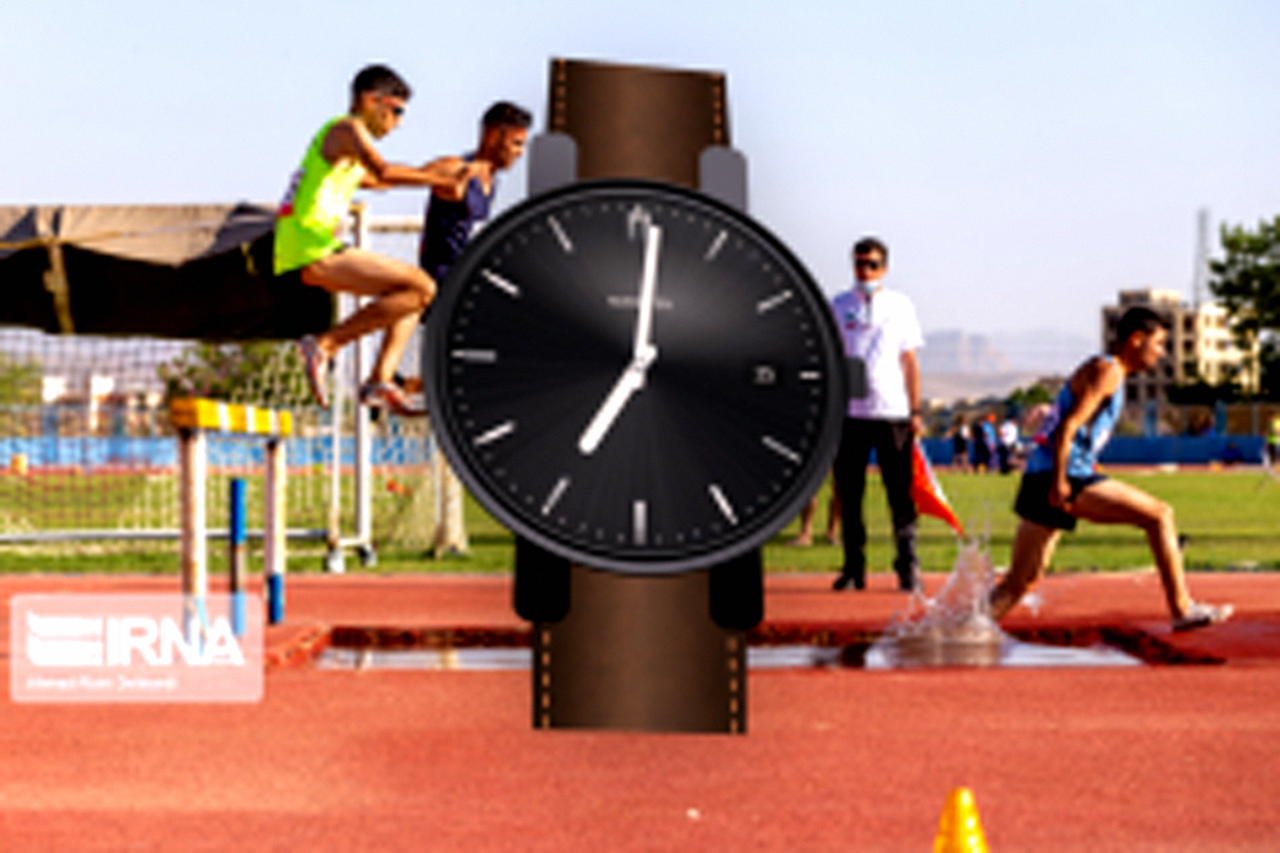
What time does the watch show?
7:01
